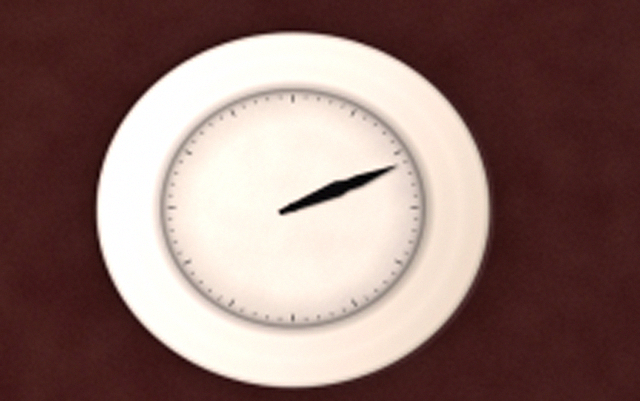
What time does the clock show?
2:11
